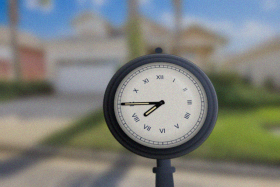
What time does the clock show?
7:45
